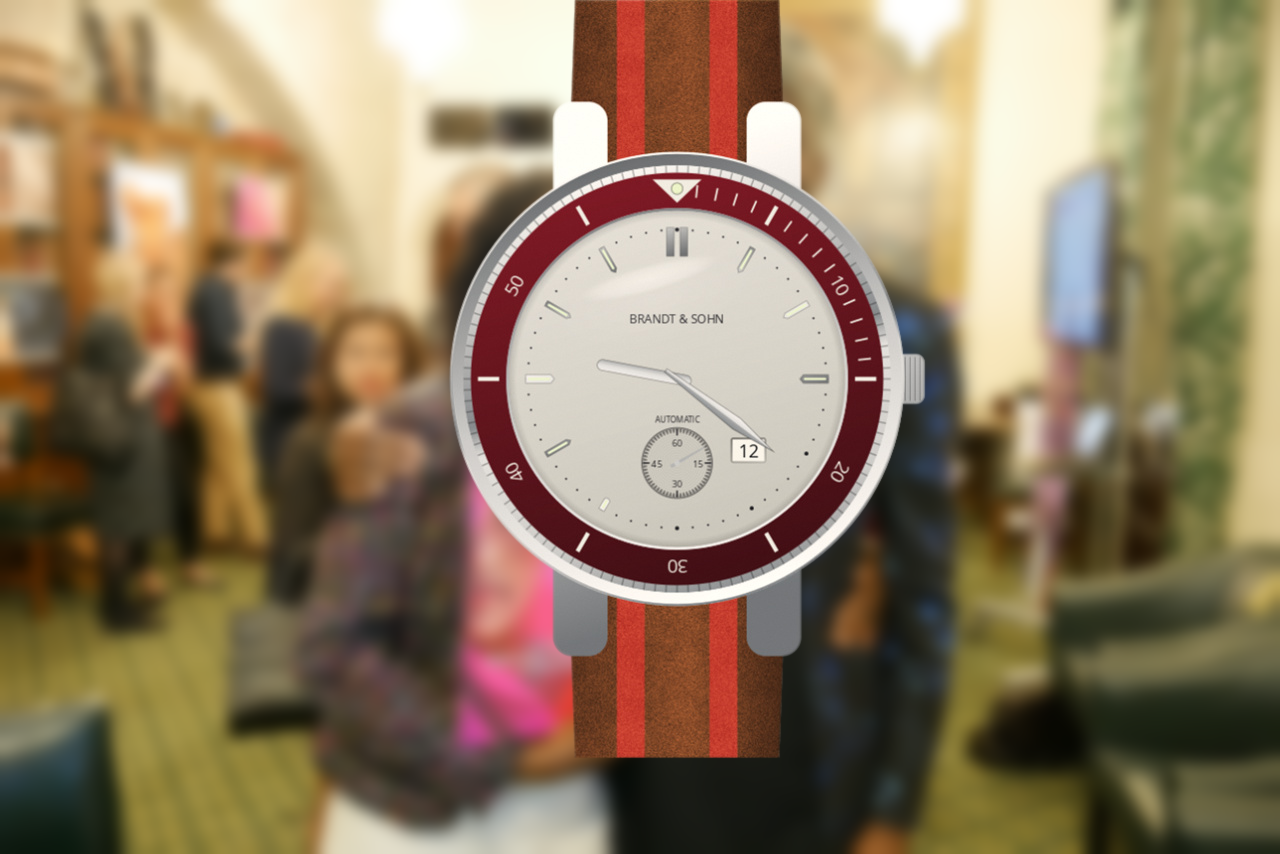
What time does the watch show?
9:21:10
